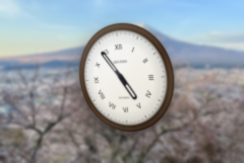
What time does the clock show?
4:54
